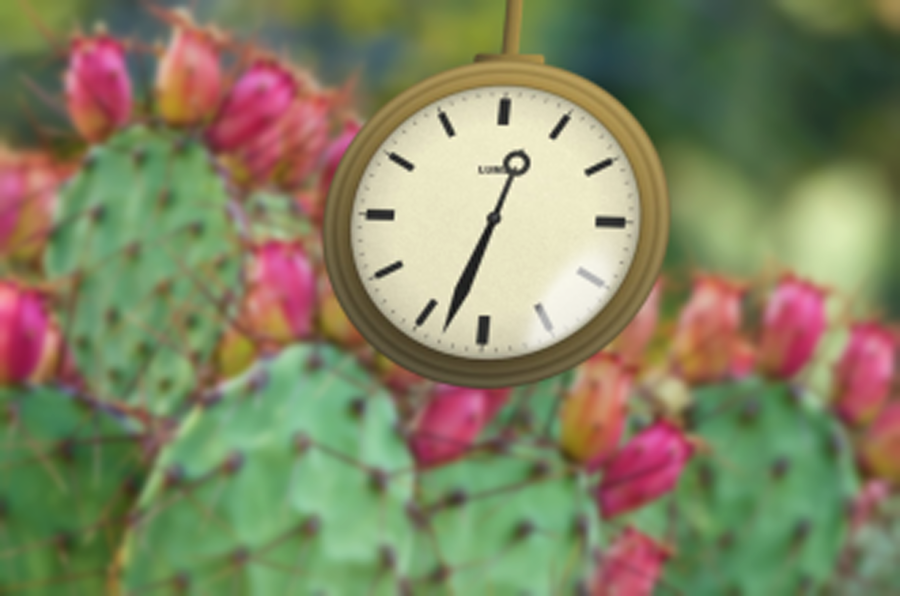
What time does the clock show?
12:33
